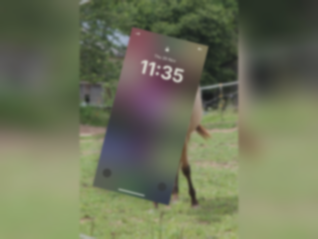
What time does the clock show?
11:35
